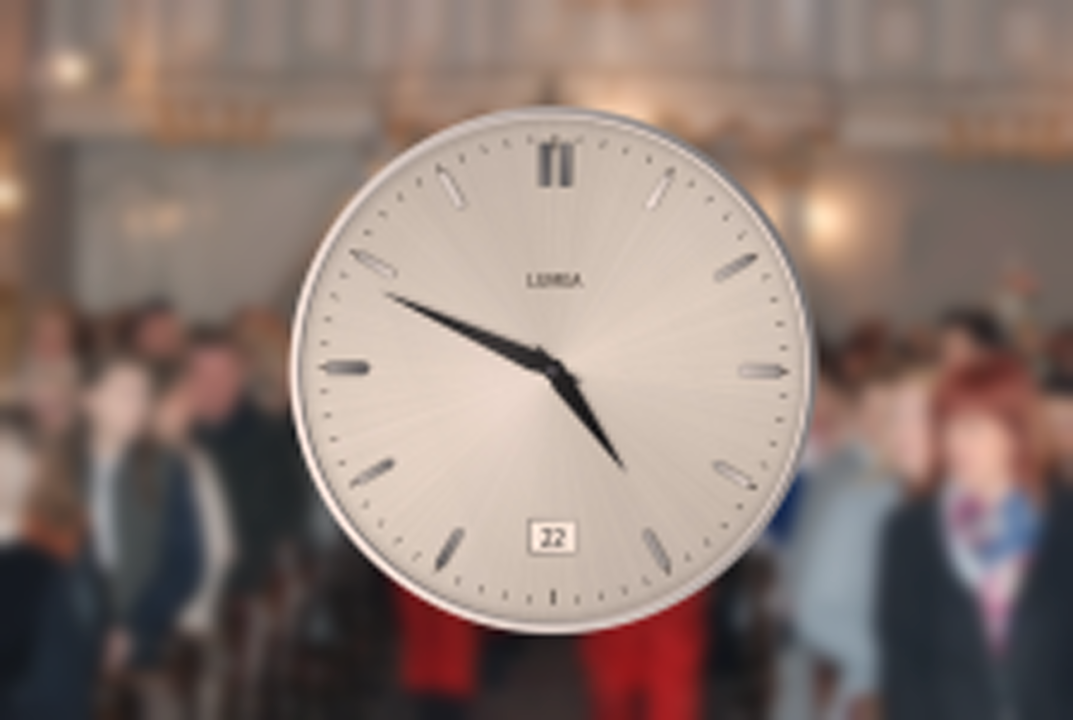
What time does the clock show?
4:49
